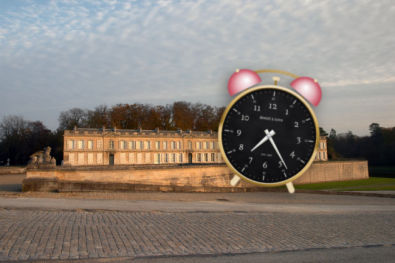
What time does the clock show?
7:24
